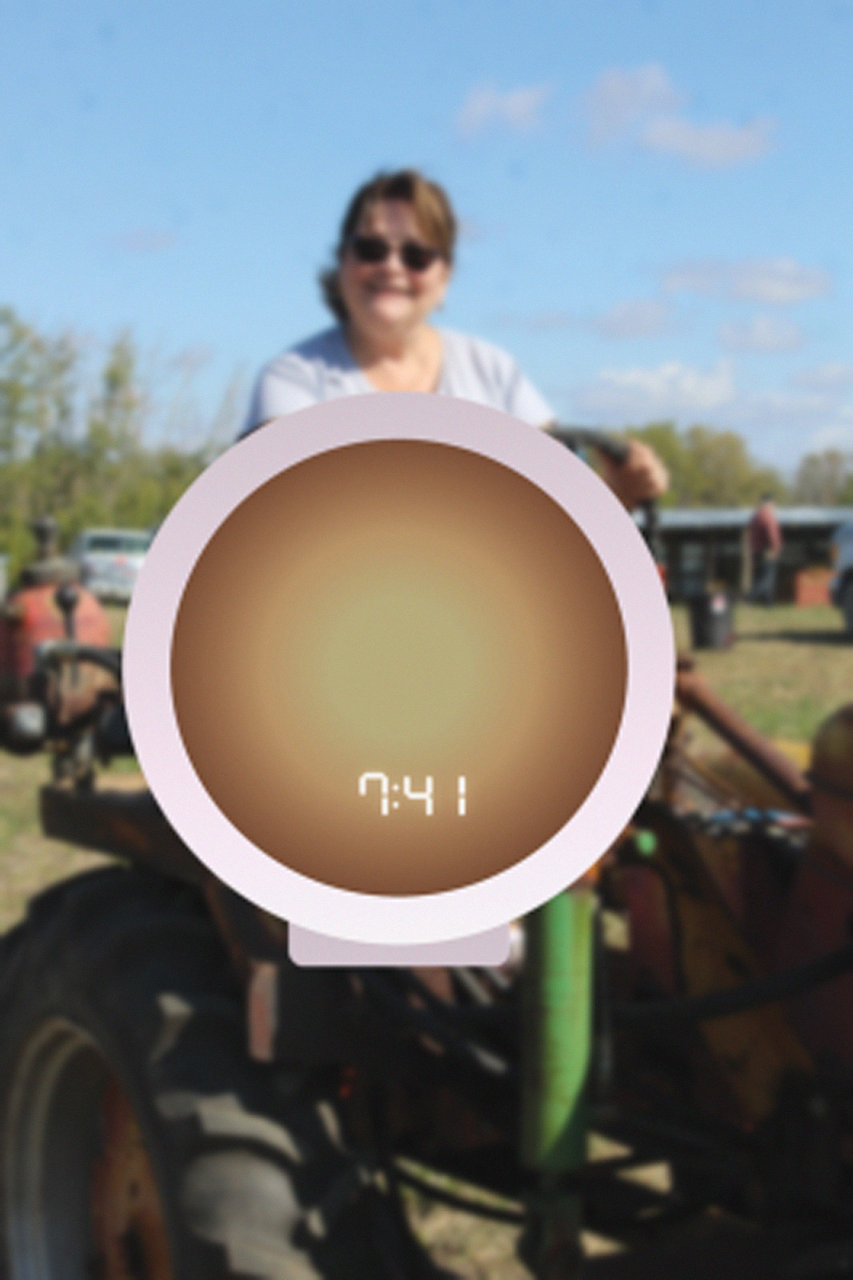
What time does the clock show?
7:41
